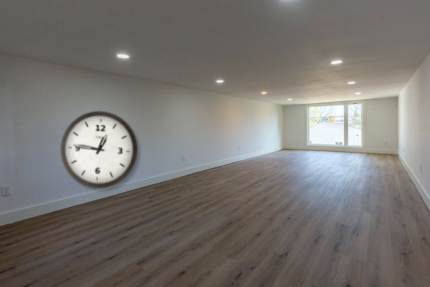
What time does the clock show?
12:46
